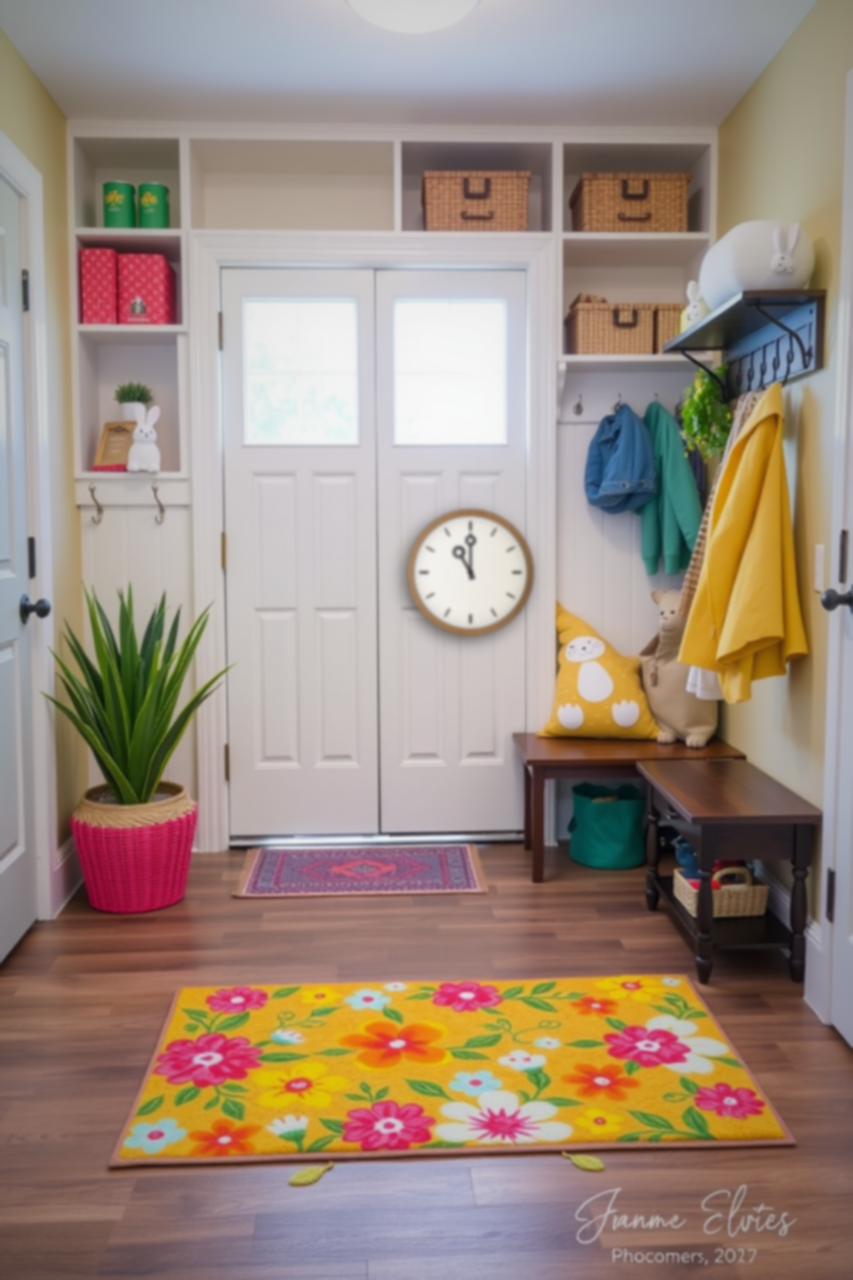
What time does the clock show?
11:00
